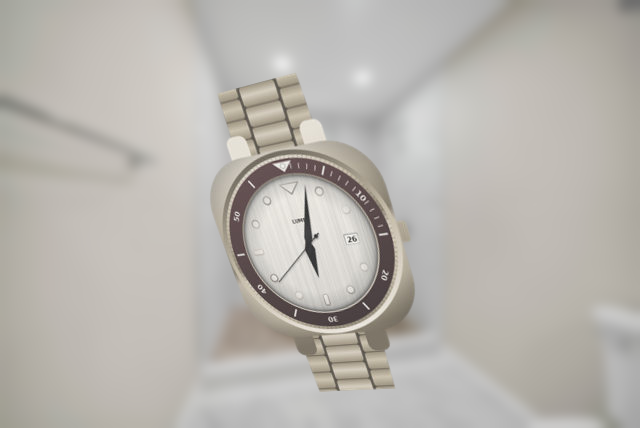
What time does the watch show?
6:02:39
